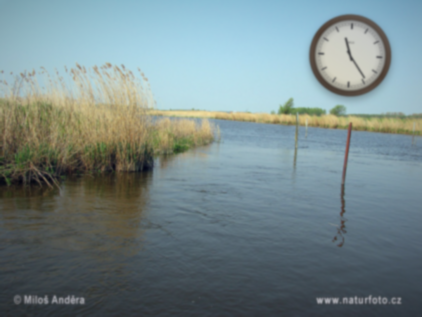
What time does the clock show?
11:24
